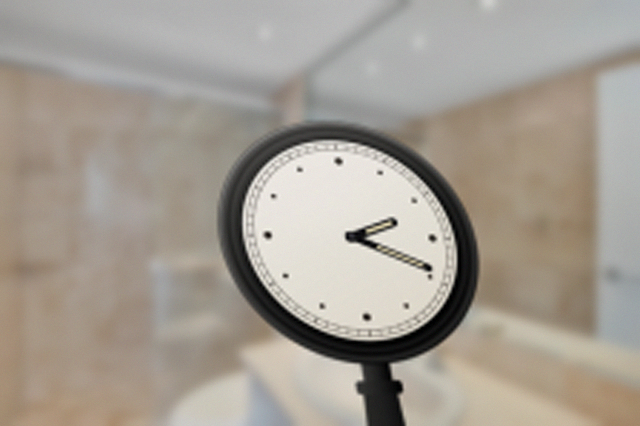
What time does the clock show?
2:19
